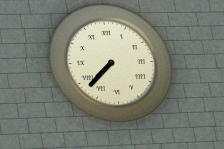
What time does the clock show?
7:38
